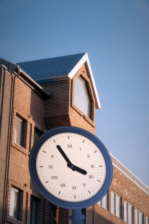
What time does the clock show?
3:55
